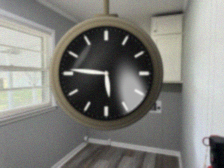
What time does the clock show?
5:46
